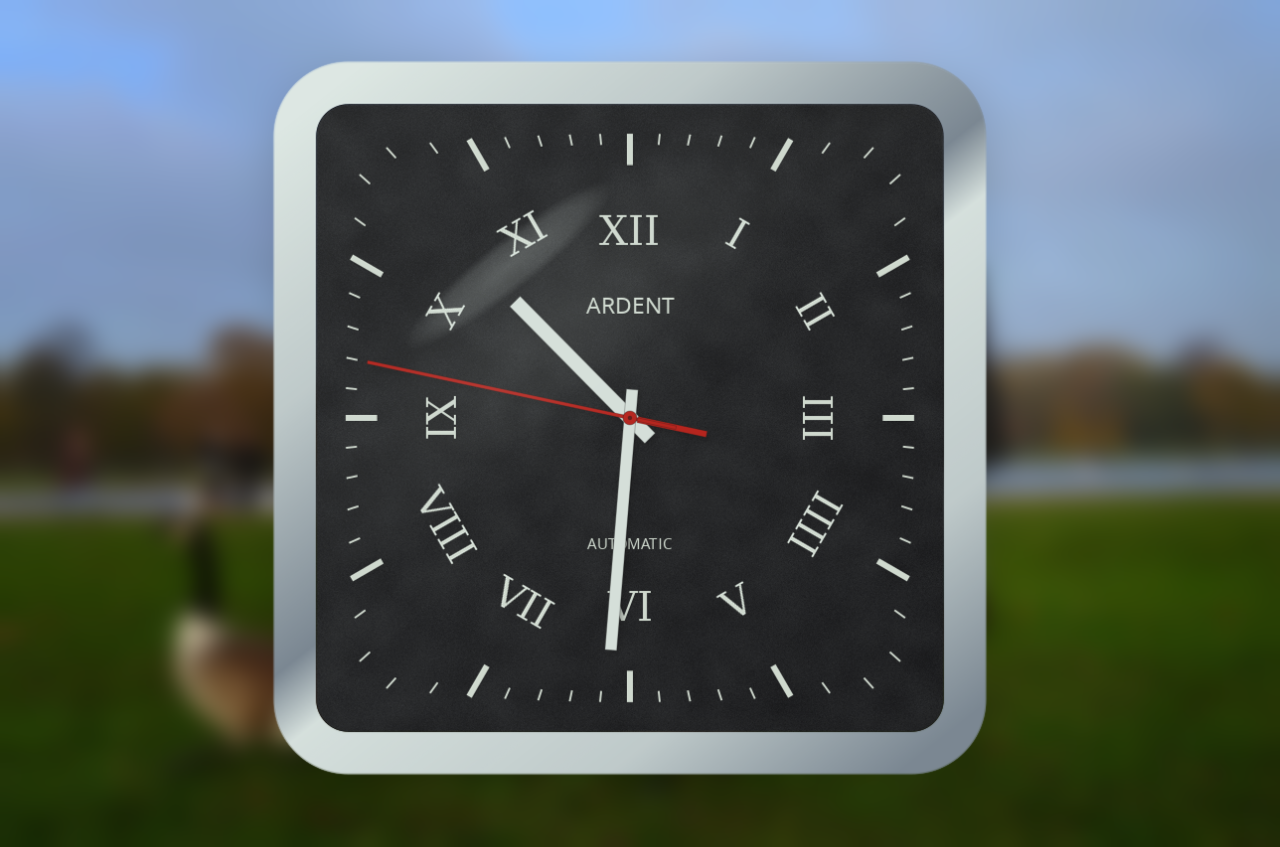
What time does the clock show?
10:30:47
